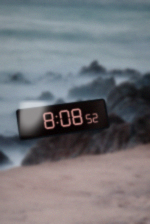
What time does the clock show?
8:08:52
